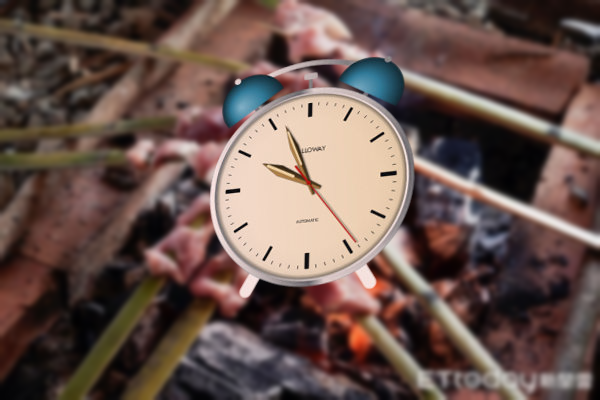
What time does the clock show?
9:56:24
